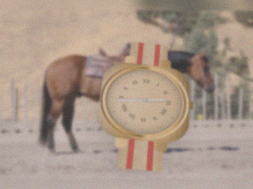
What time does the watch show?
2:44
